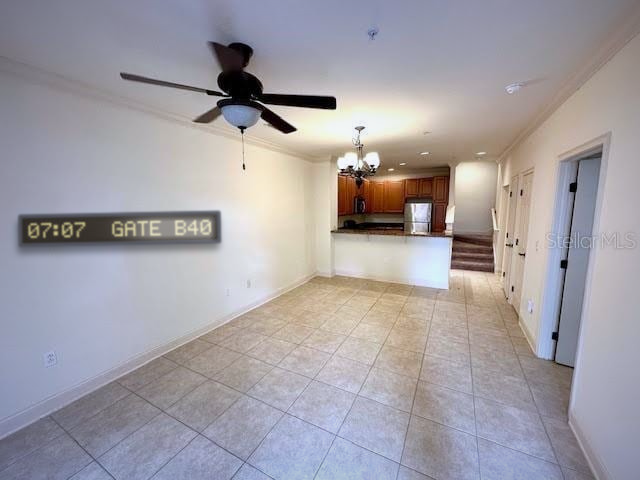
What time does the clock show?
7:07
